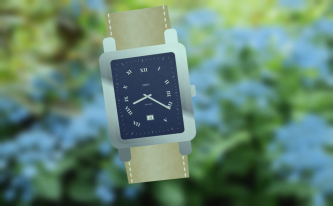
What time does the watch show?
8:21
